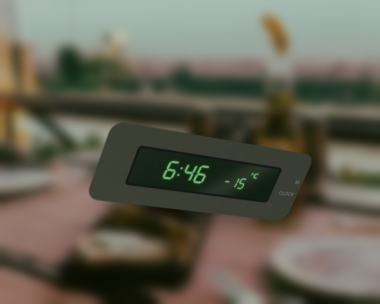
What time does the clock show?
6:46
